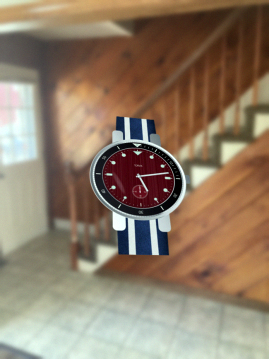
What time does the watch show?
5:13
